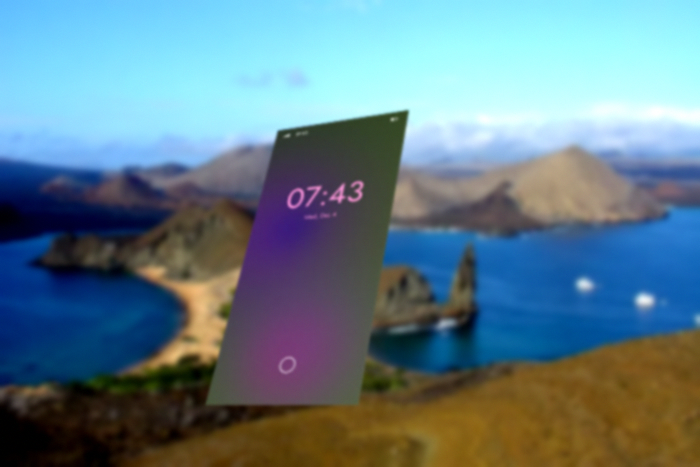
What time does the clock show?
7:43
